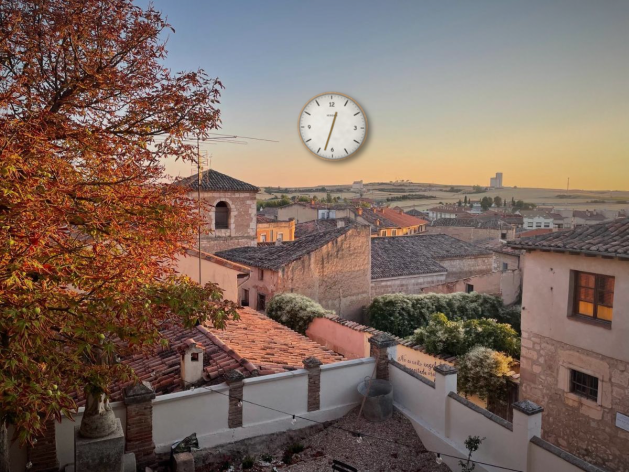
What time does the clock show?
12:33
